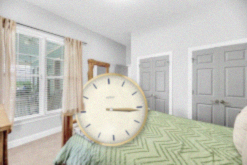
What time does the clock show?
3:16
